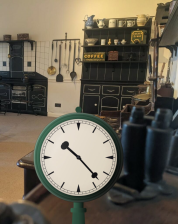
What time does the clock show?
10:23
